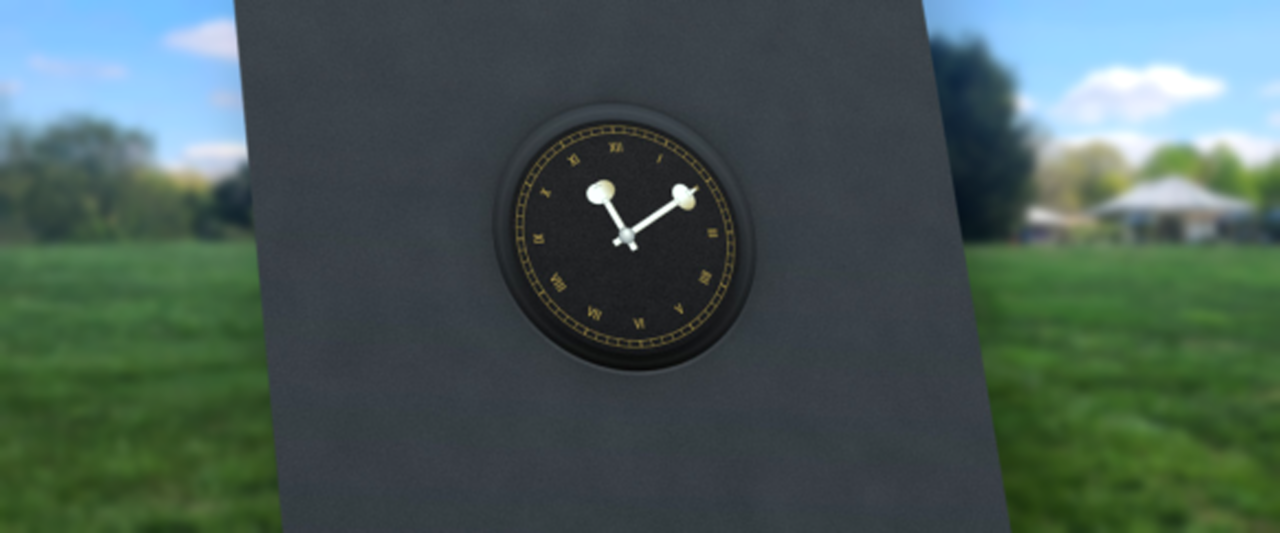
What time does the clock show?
11:10
